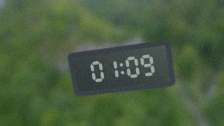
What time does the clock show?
1:09
